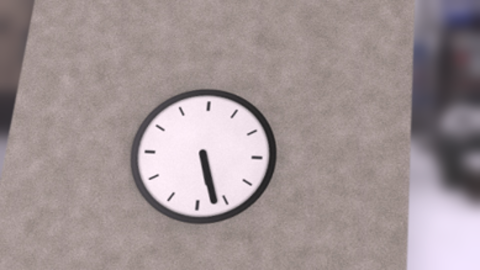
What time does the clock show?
5:27
